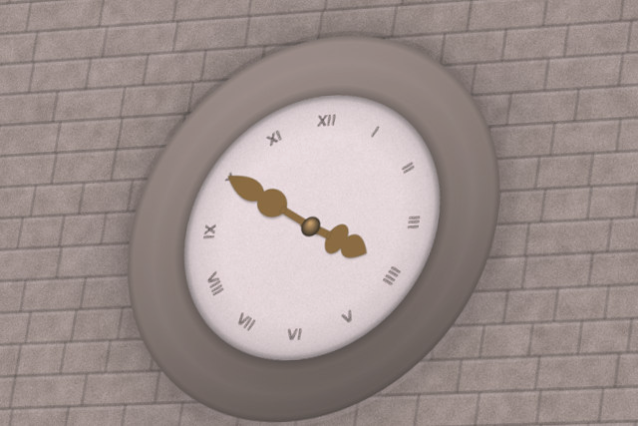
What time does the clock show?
3:50
